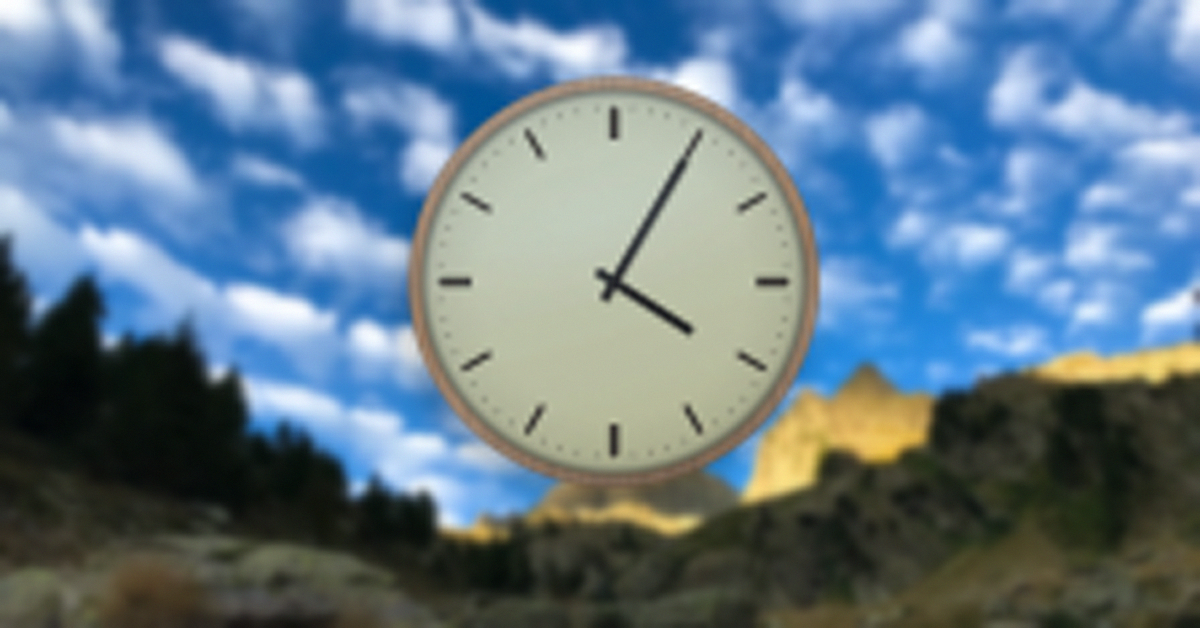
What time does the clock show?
4:05
